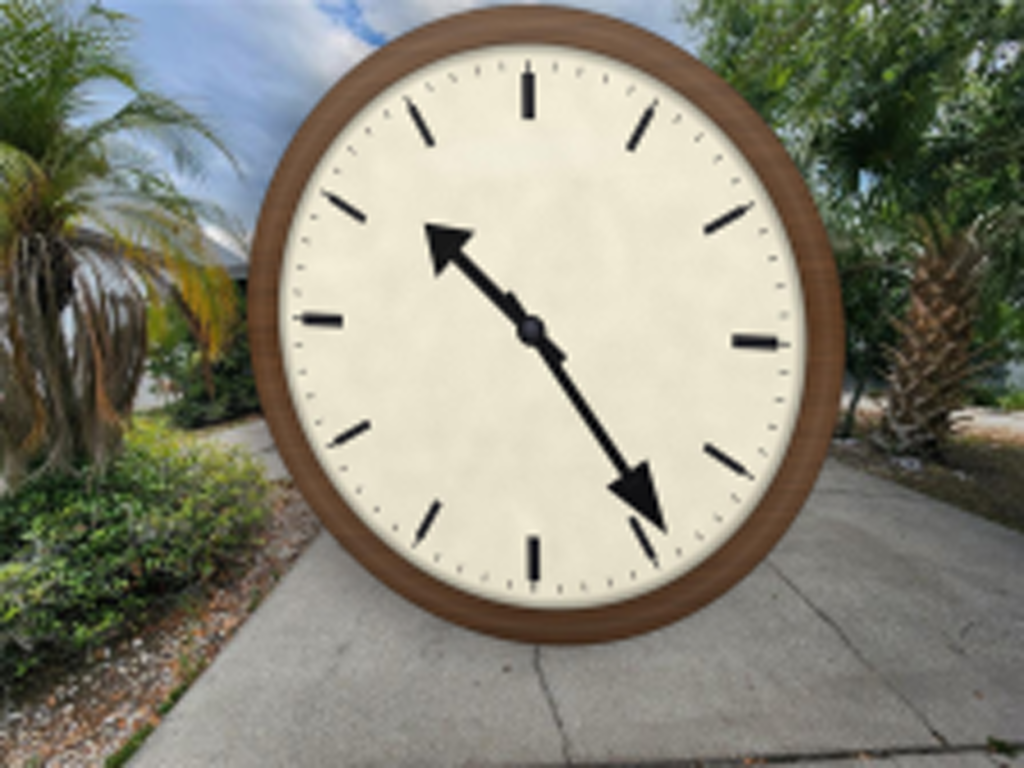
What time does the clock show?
10:24
